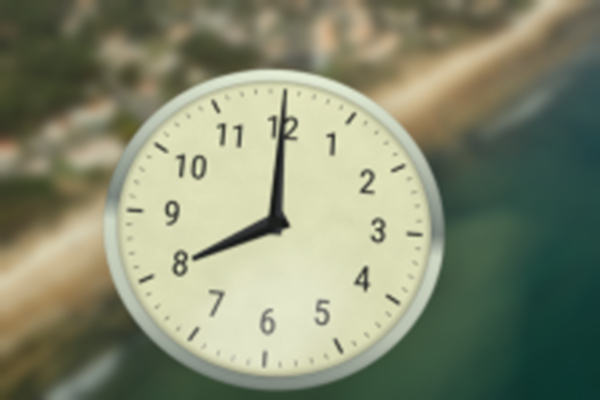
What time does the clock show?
8:00
